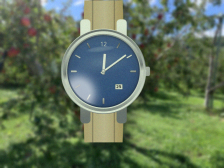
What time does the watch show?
12:09
